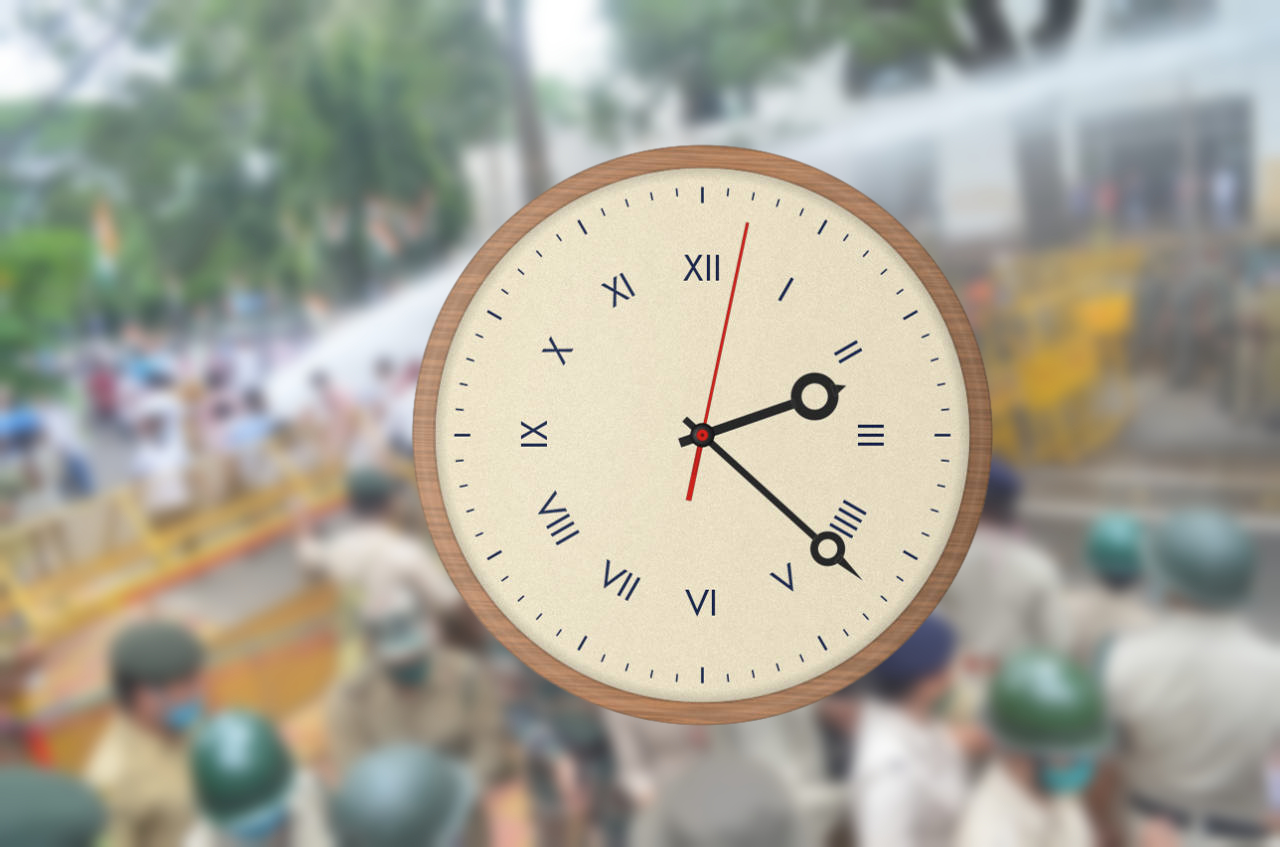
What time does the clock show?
2:22:02
